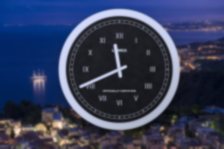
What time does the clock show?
11:41
